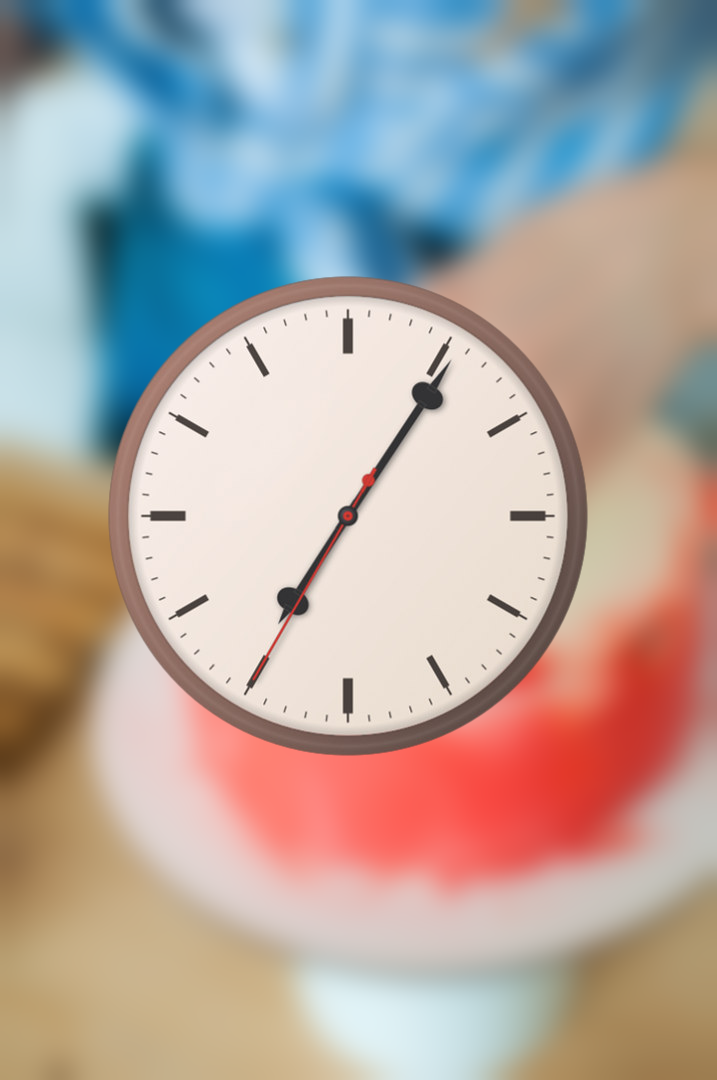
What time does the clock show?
7:05:35
